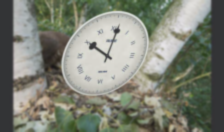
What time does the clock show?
10:01
